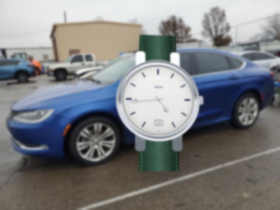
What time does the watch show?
4:44
